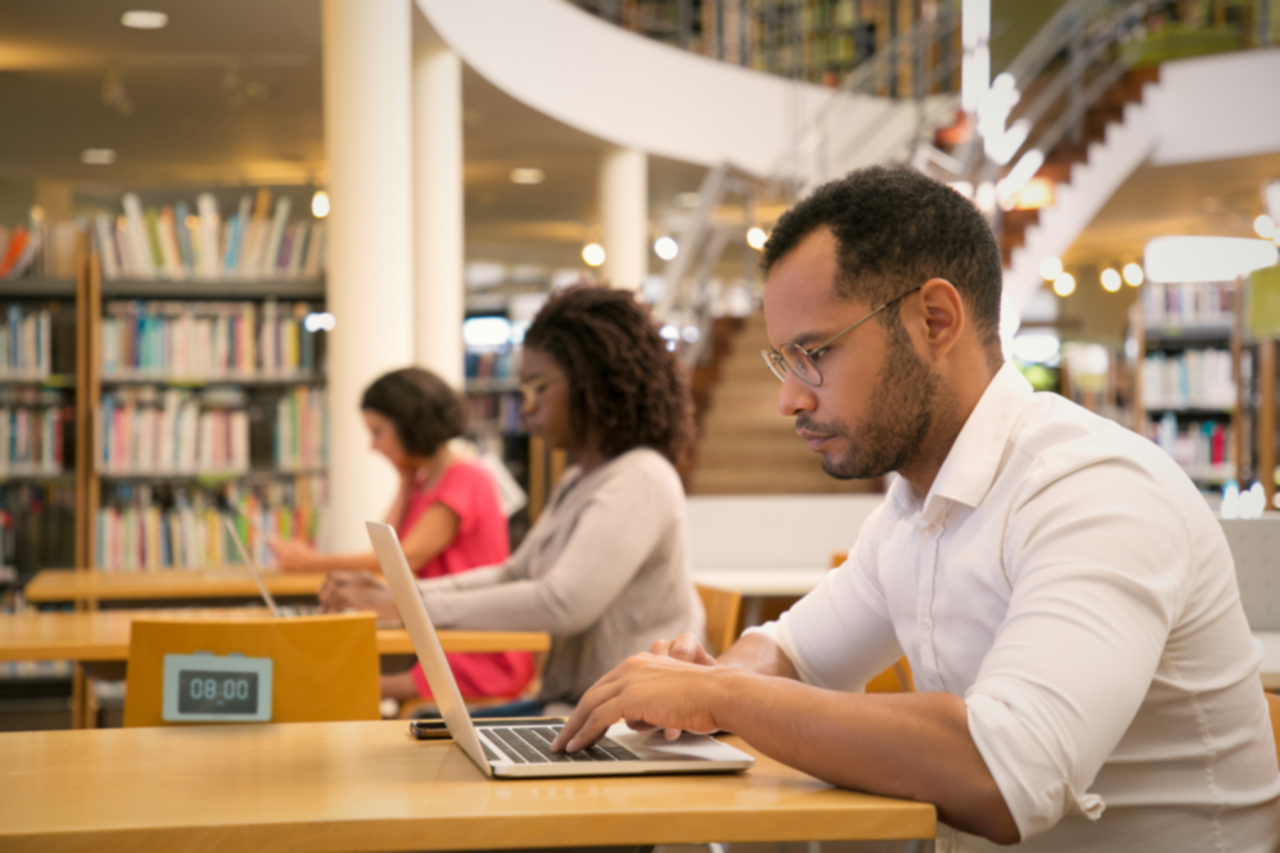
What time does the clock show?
8:00
